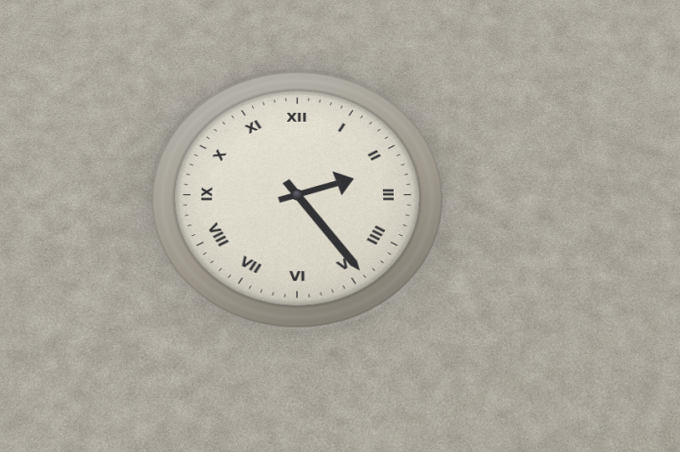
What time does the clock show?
2:24
